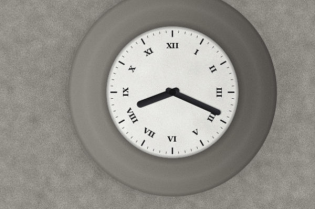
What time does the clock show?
8:19
